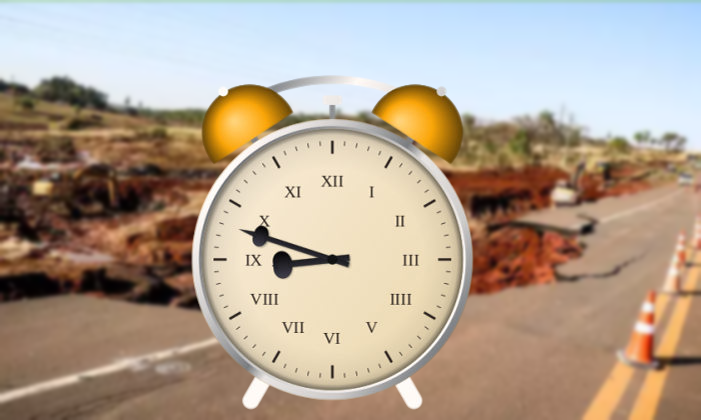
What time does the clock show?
8:48
